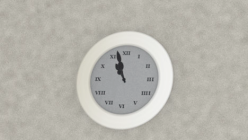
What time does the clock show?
10:57
